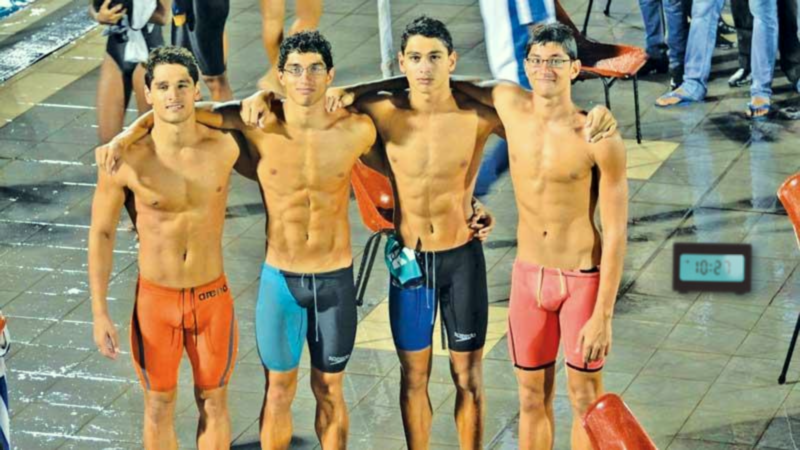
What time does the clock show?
10:27
